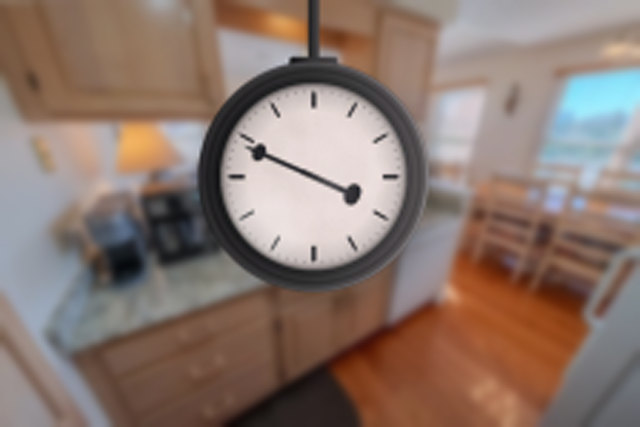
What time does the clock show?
3:49
